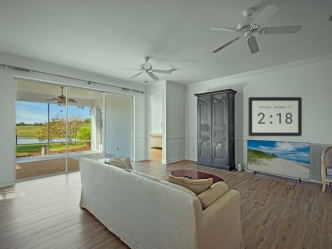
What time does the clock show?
2:18
